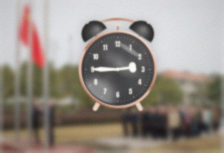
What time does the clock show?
2:45
